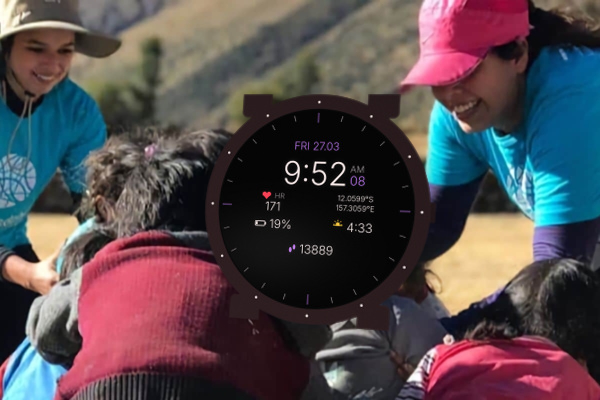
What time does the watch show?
9:52:08
